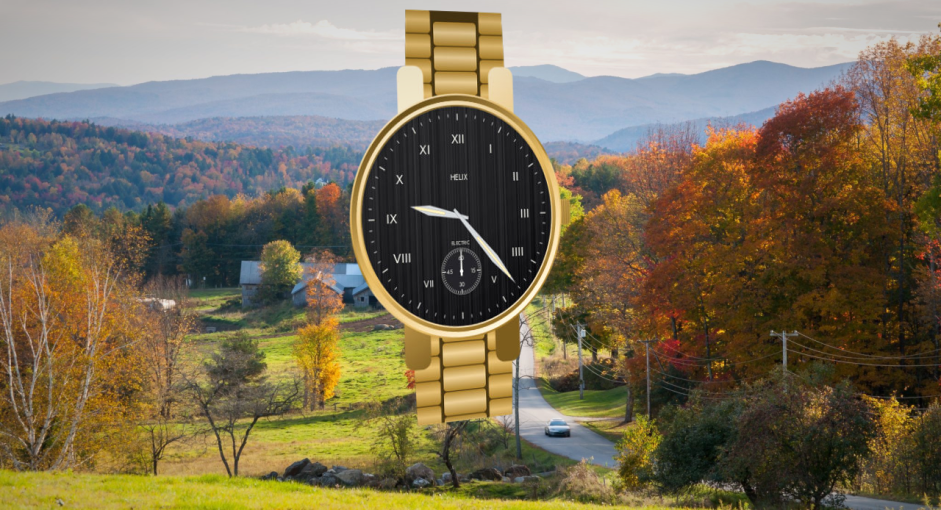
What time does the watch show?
9:23
